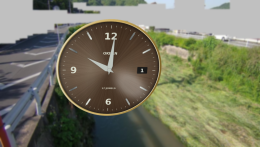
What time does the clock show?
10:01
